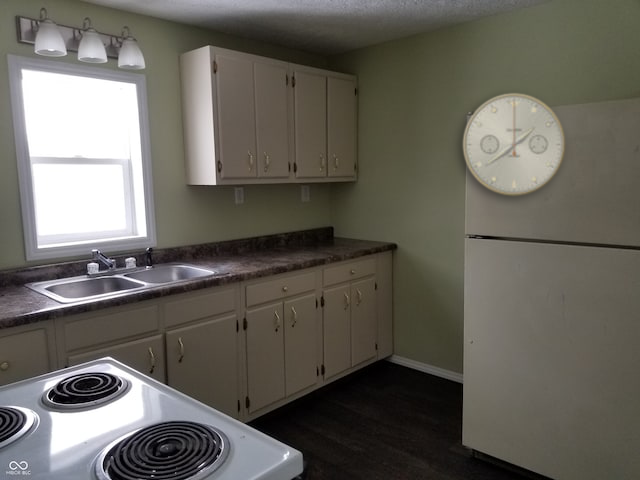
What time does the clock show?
1:39
